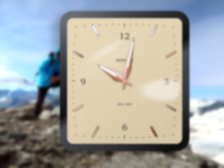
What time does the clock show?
10:02
